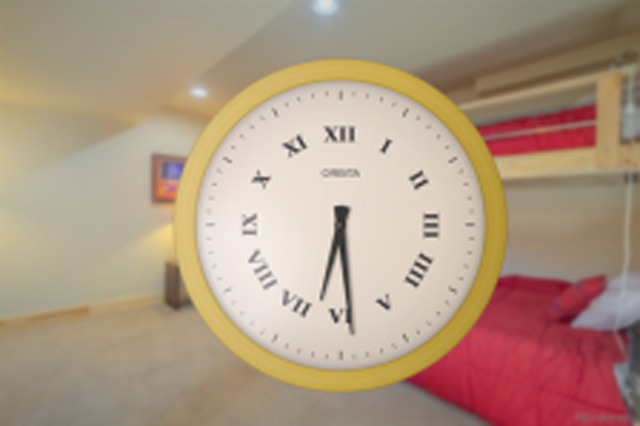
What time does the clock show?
6:29
